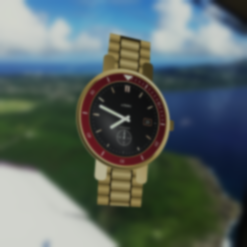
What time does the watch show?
7:48
